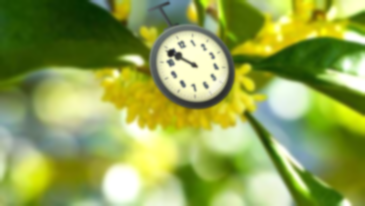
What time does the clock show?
10:54
